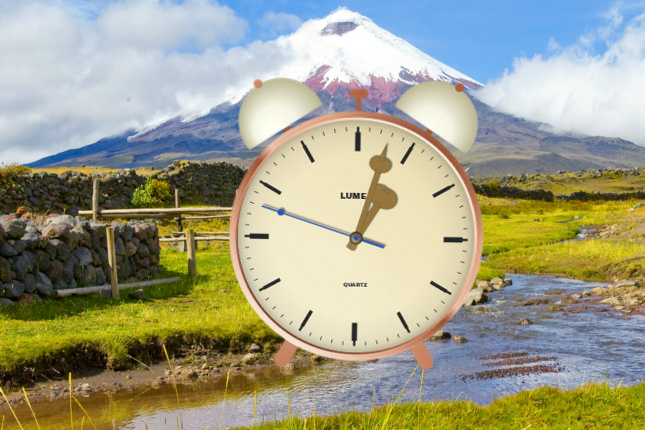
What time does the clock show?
1:02:48
